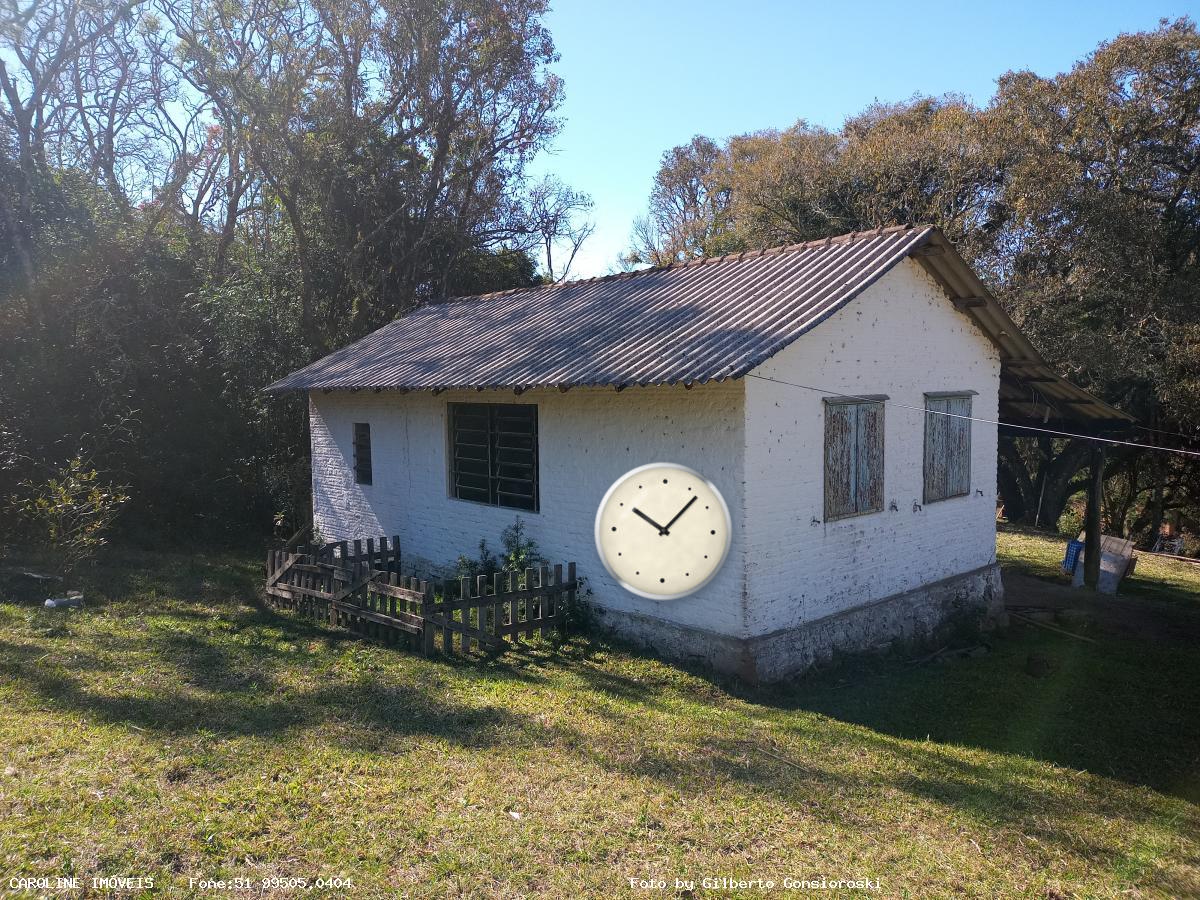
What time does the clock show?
10:07
